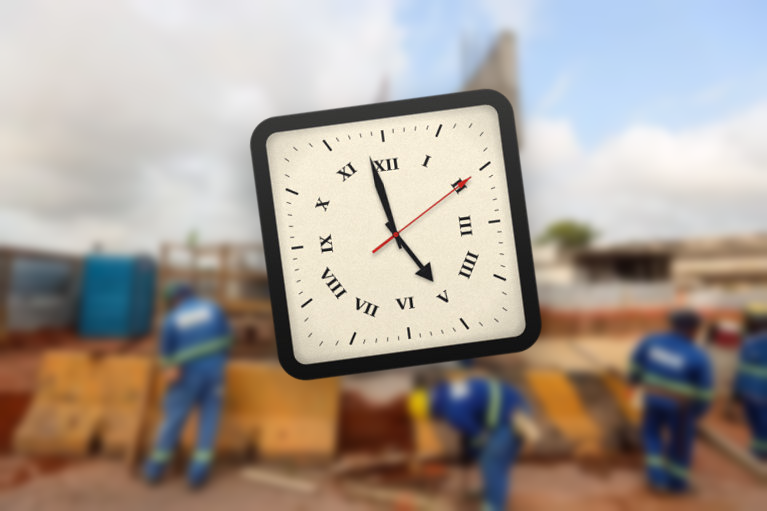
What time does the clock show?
4:58:10
